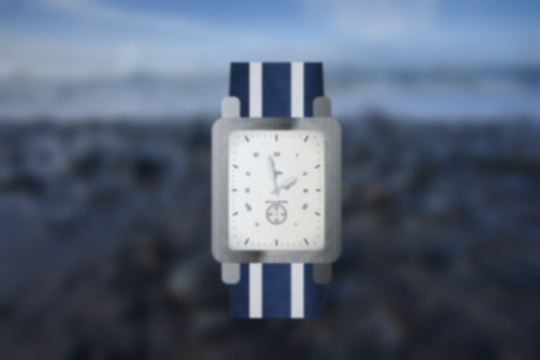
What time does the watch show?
1:58
